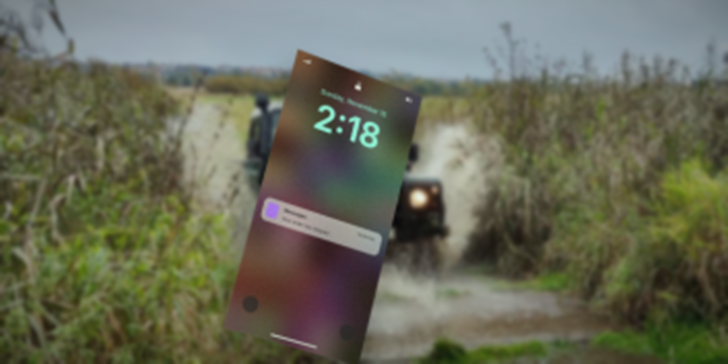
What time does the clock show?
2:18
